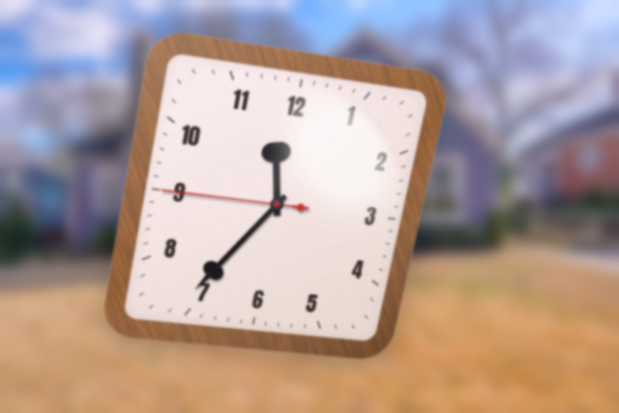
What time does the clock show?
11:35:45
